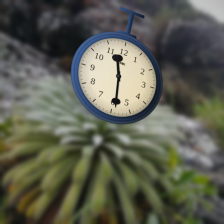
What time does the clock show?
11:29
